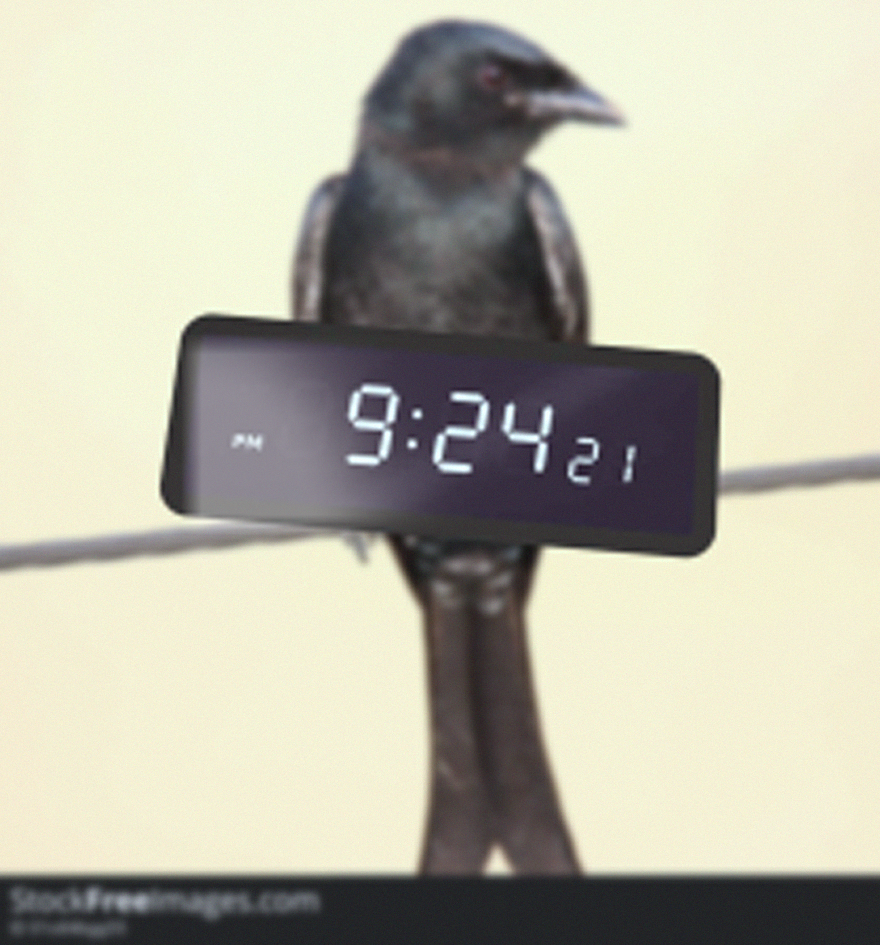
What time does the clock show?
9:24:21
